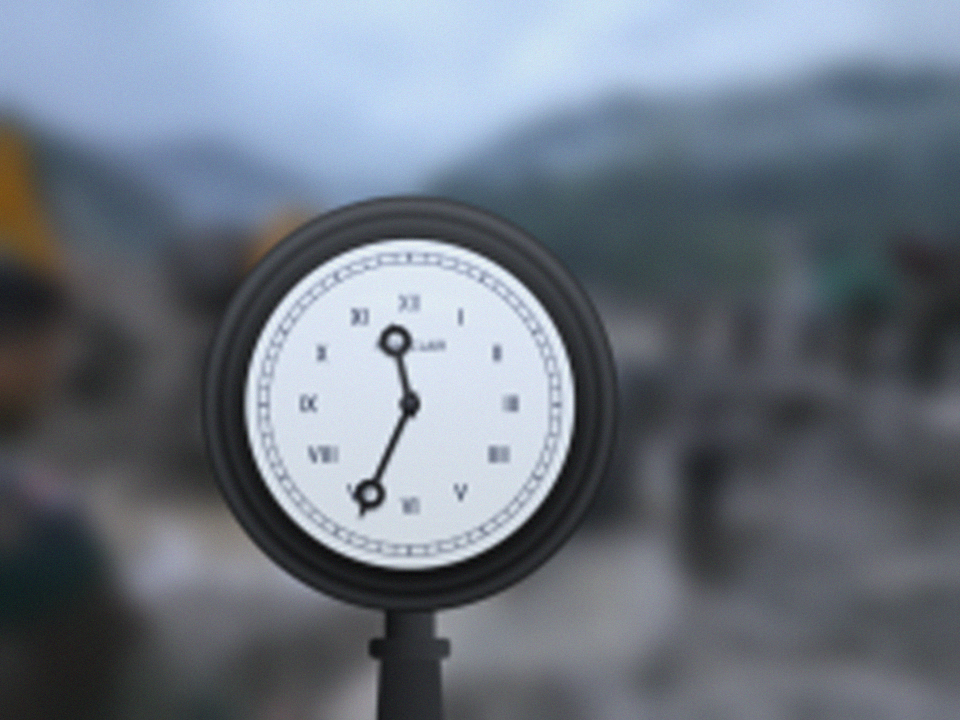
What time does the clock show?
11:34
